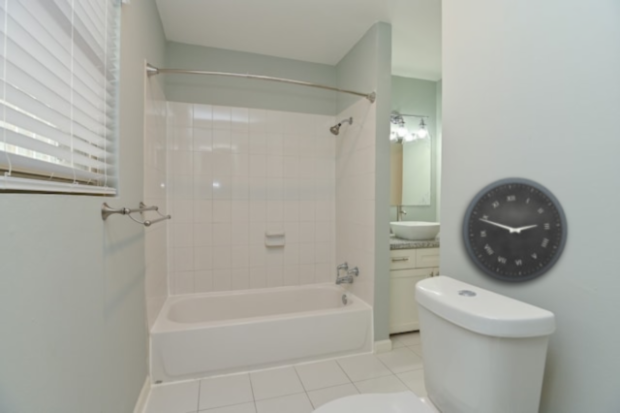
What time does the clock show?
2:49
